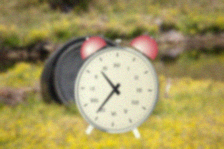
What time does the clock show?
10:36
